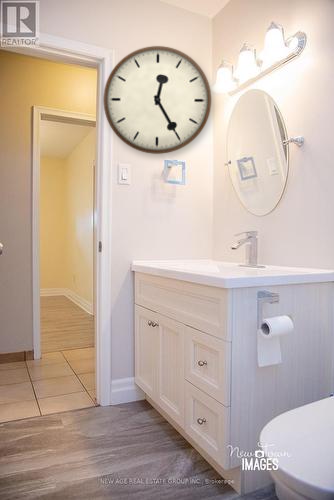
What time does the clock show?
12:25
